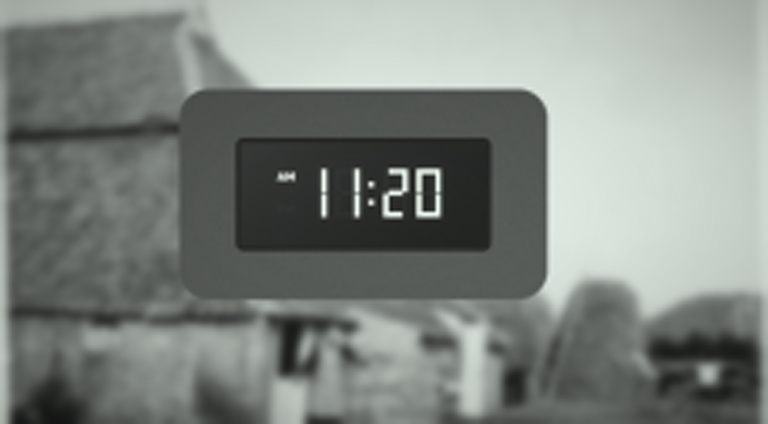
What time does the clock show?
11:20
